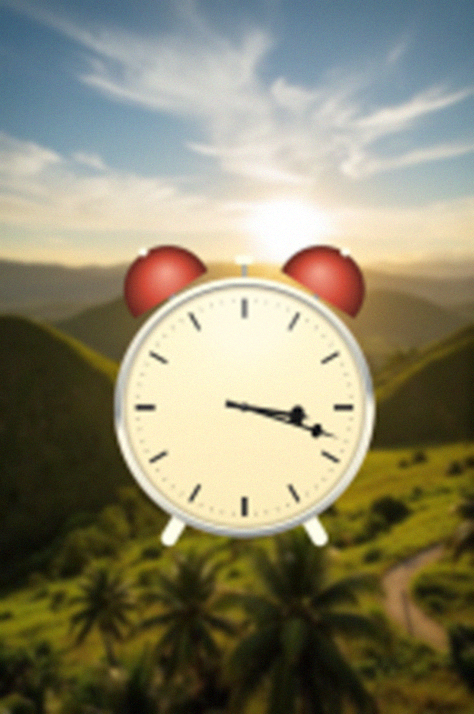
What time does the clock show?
3:18
